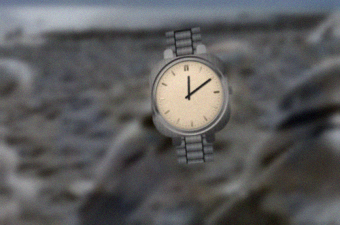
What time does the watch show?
12:10
